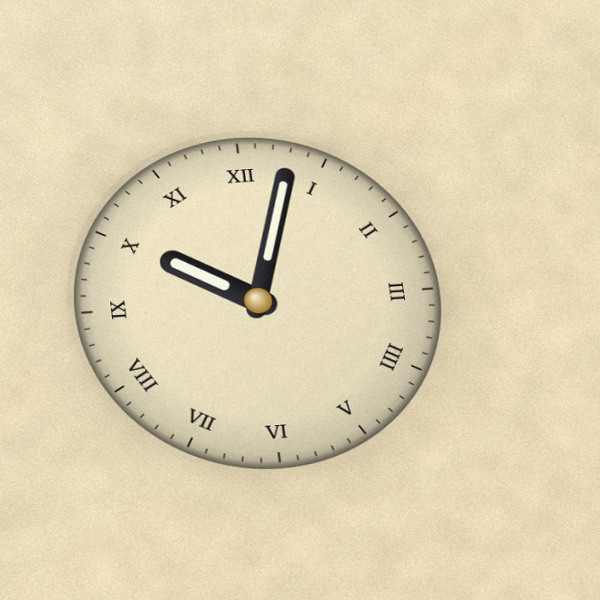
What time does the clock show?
10:03
